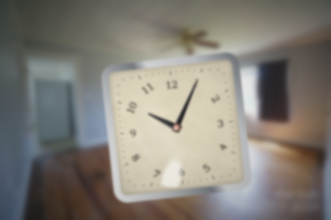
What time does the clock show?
10:05
